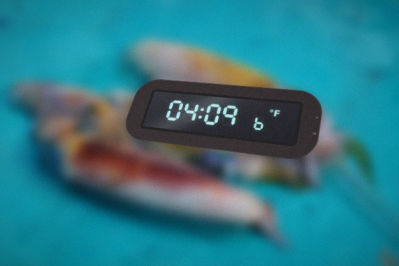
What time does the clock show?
4:09
